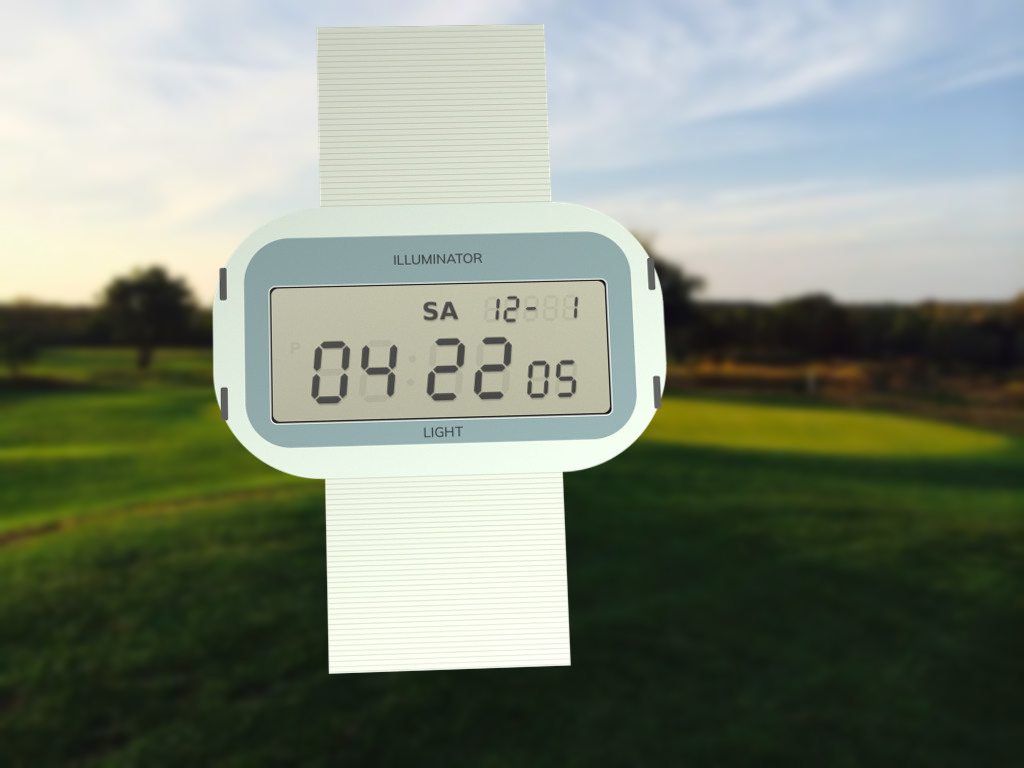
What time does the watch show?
4:22:05
